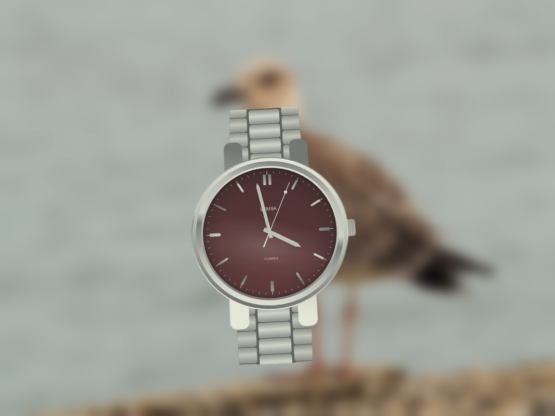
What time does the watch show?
3:58:04
